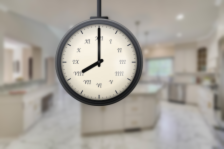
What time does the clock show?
8:00
